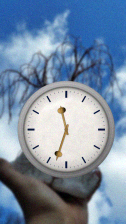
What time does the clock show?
11:33
